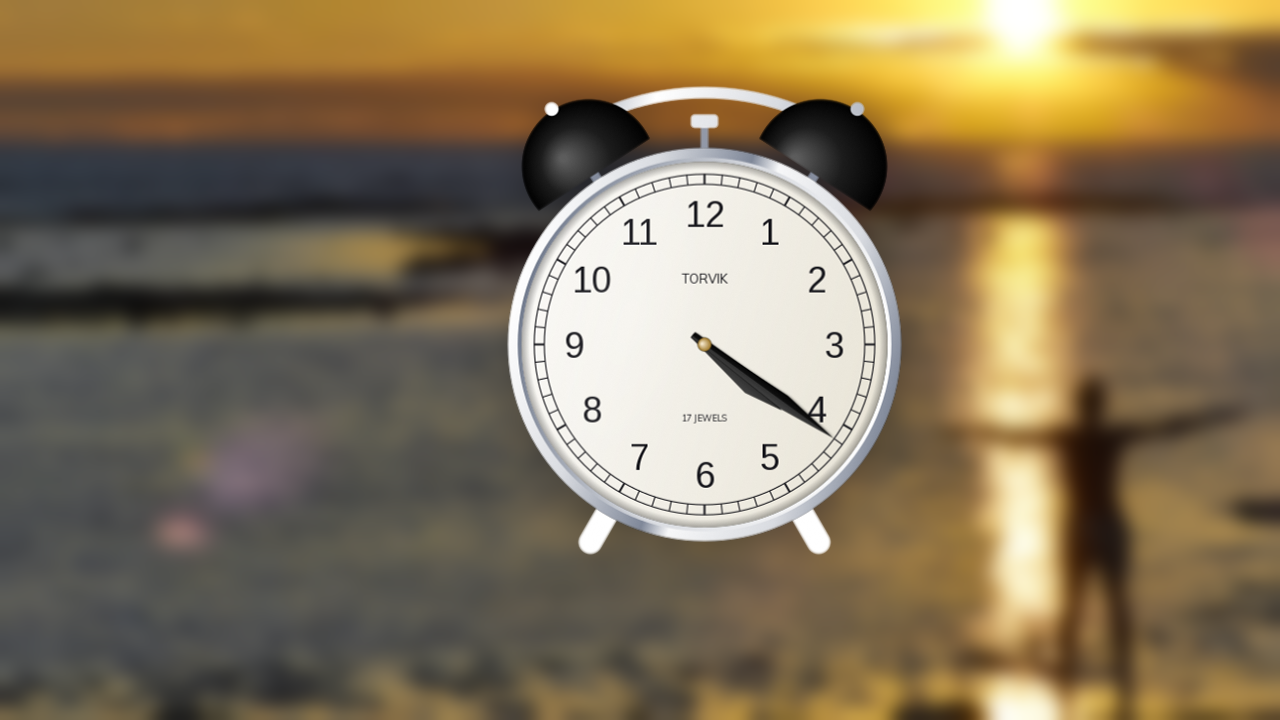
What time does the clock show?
4:21
